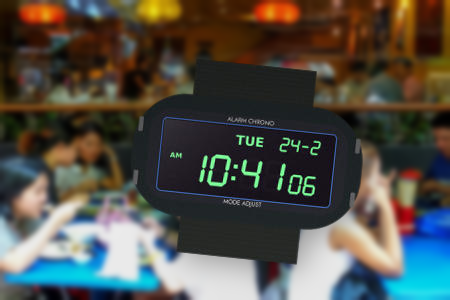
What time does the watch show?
10:41:06
